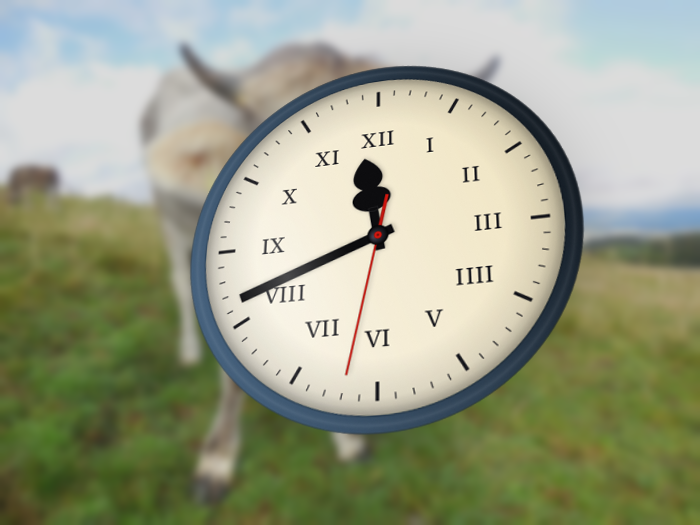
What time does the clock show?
11:41:32
